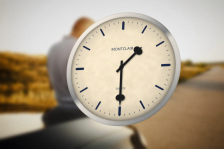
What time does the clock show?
1:30
